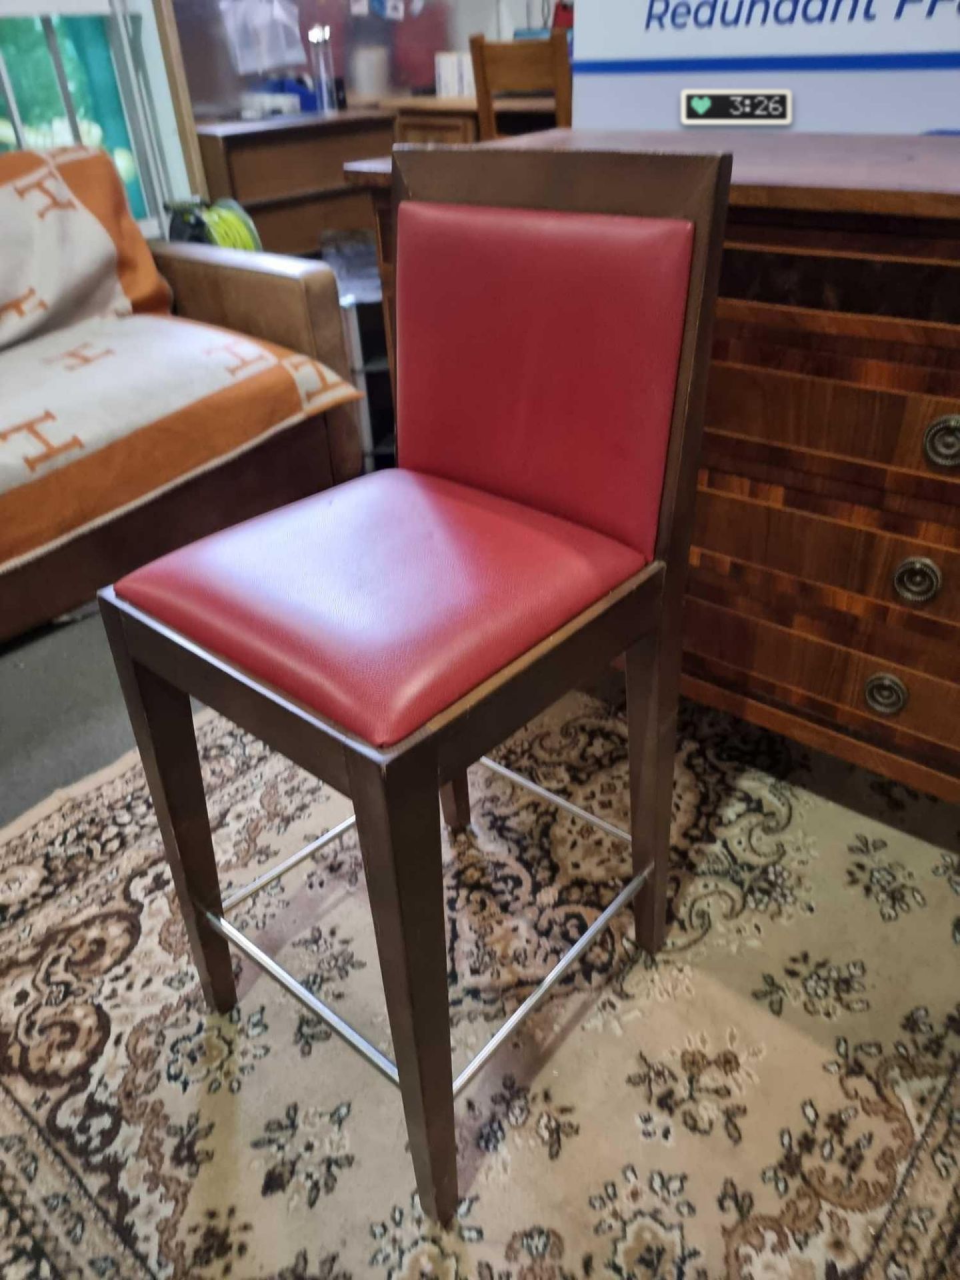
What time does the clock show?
3:26
